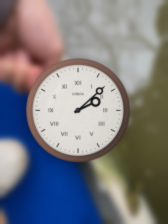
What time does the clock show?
2:08
